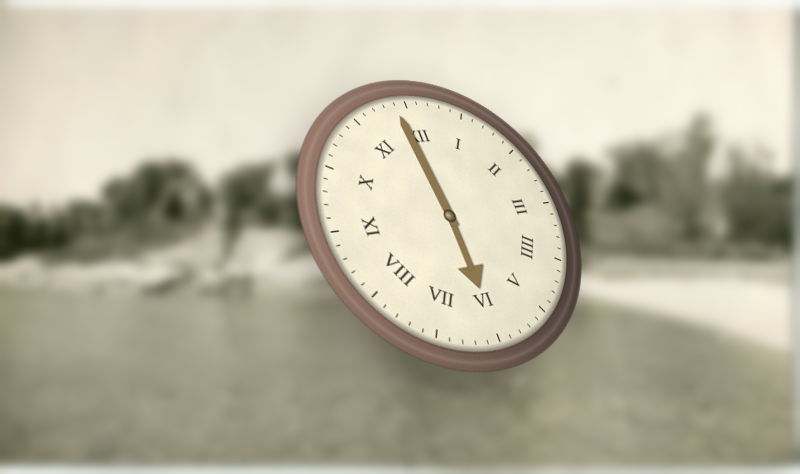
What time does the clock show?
5:59
